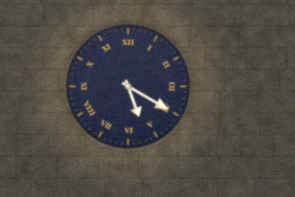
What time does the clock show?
5:20
